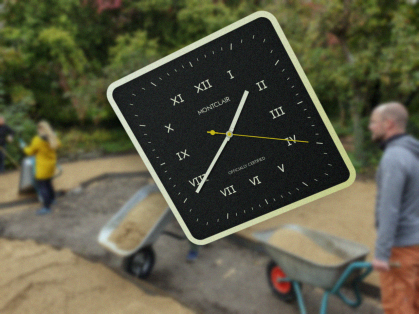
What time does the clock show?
1:39:20
